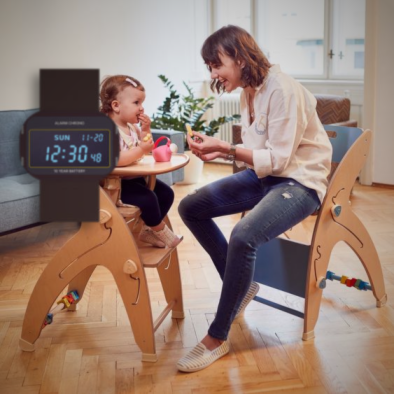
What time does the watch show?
12:30
